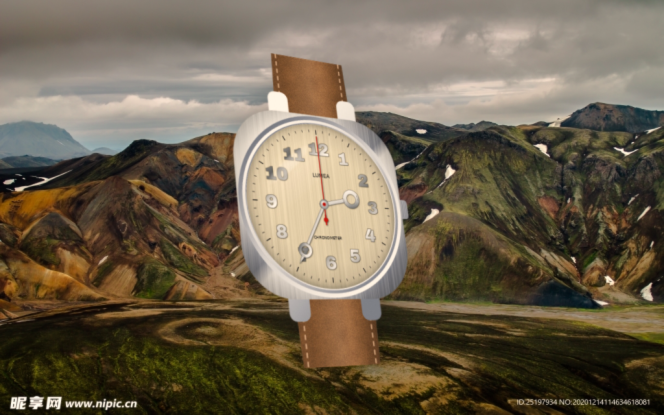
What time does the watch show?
2:35:00
